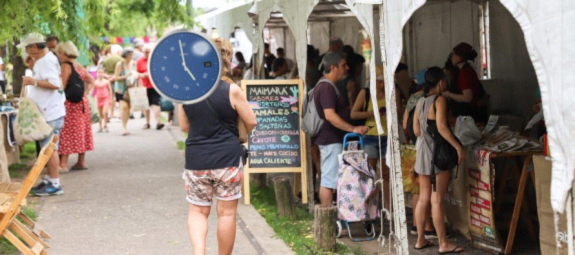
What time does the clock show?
4:59
